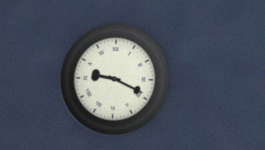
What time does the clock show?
9:19
